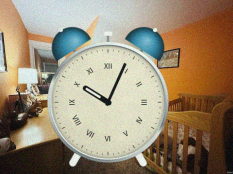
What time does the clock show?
10:04
